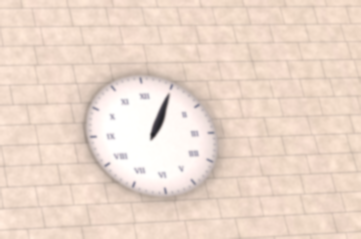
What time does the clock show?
1:05
